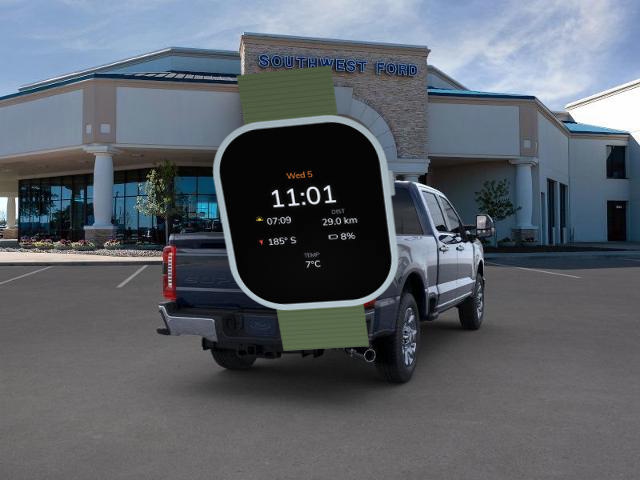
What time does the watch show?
11:01
